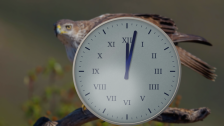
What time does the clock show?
12:02
